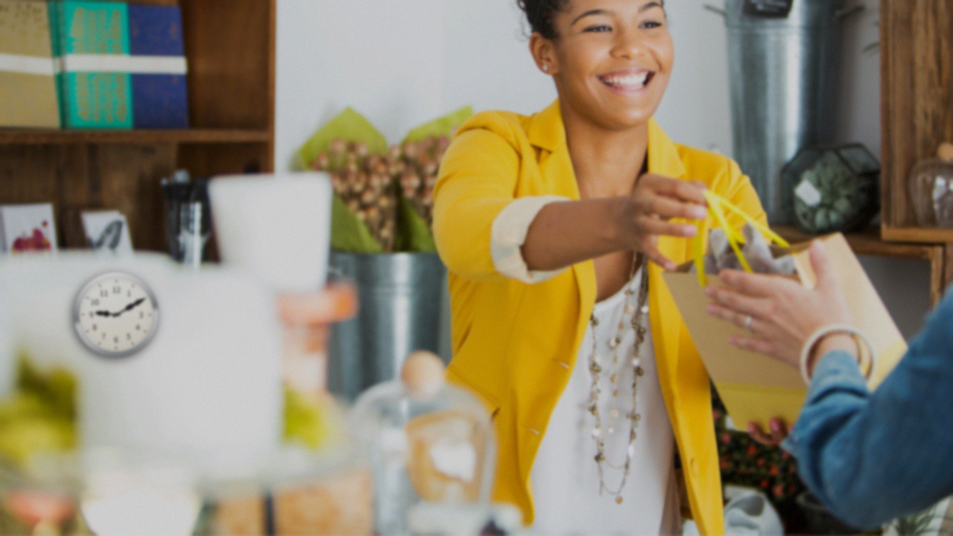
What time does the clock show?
9:10
